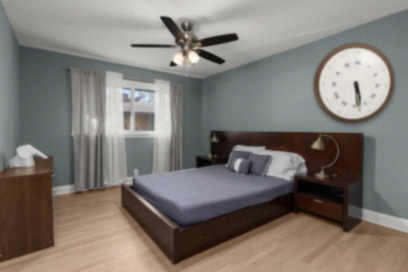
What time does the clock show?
5:28
